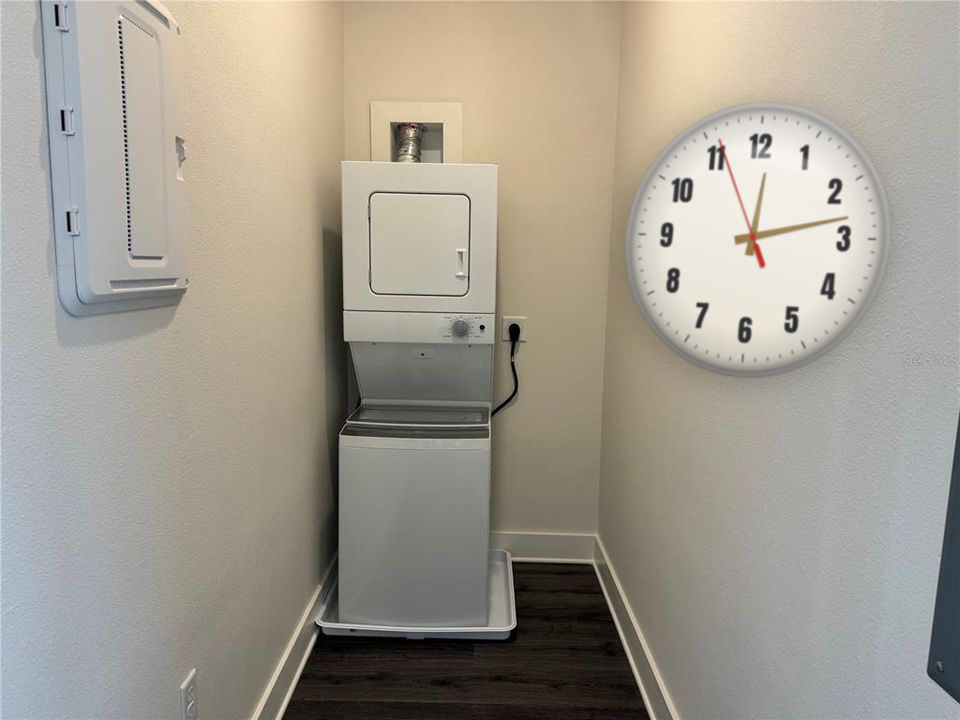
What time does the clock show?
12:12:56
